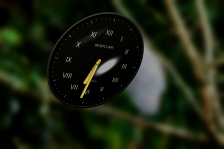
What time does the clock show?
6:31
